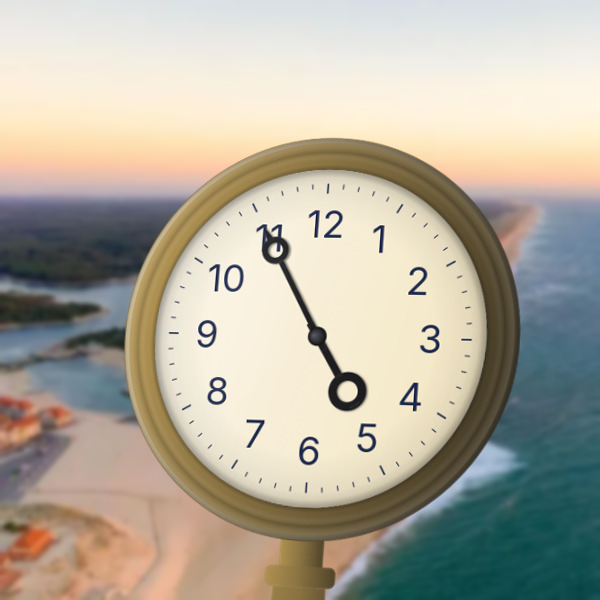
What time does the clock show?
4:55
